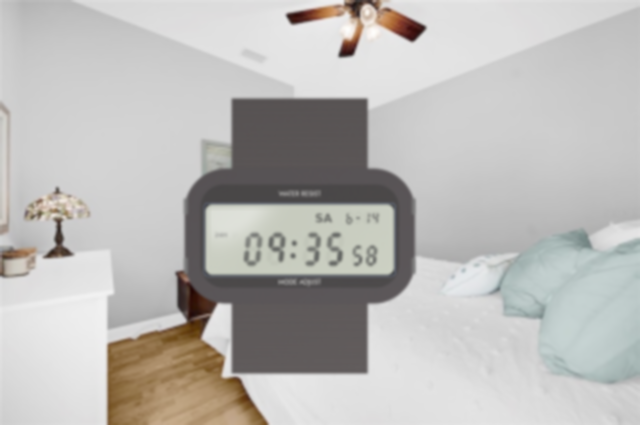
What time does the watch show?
9:35:58
